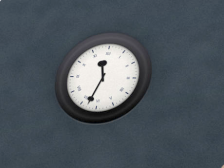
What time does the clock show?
11:33
